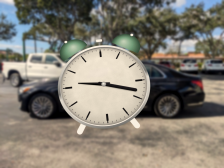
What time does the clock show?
9:18
